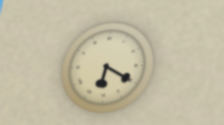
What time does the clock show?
6:20
